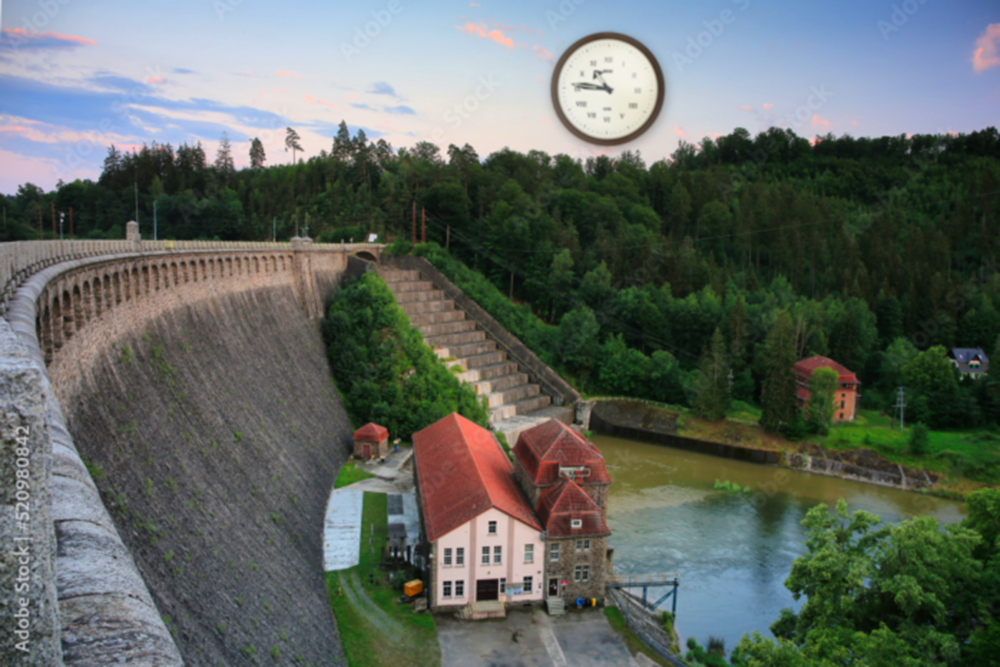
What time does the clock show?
10:46
